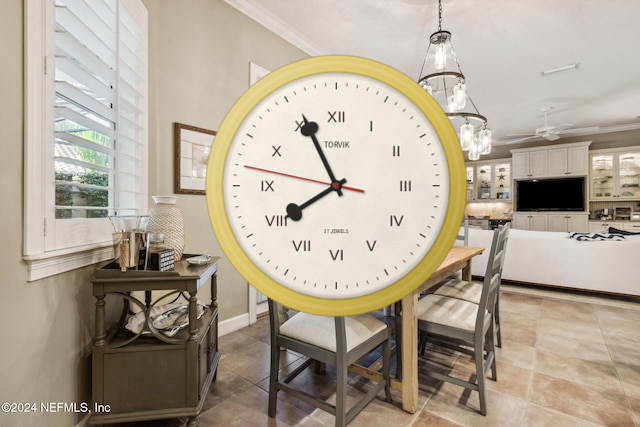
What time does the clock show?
7:55:47
